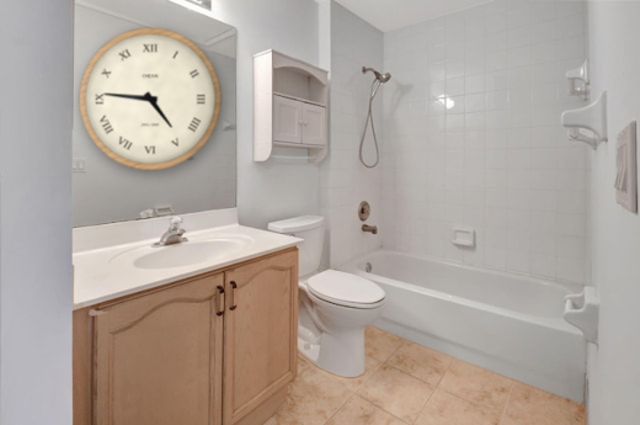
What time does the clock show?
4:46
